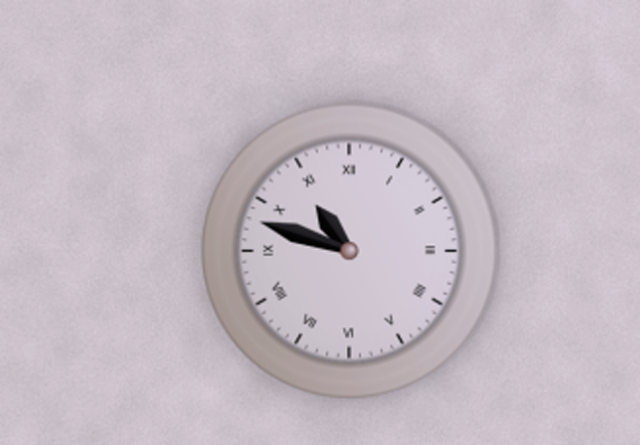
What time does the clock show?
10:48
